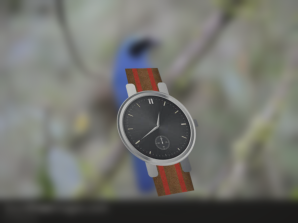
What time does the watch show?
12:40
